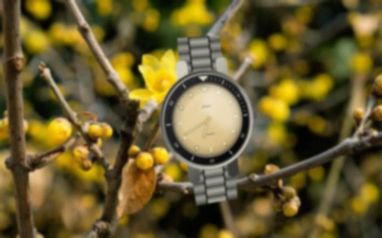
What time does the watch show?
6:41
